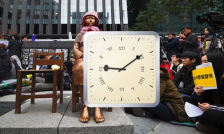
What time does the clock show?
9:09
